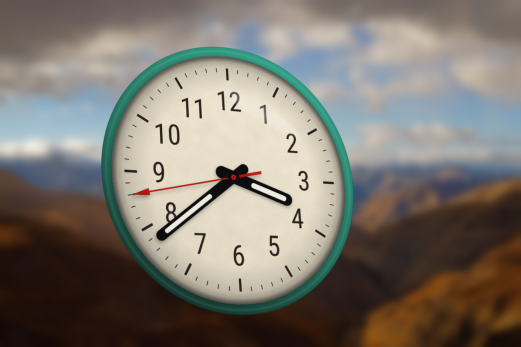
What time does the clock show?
3:38:43
